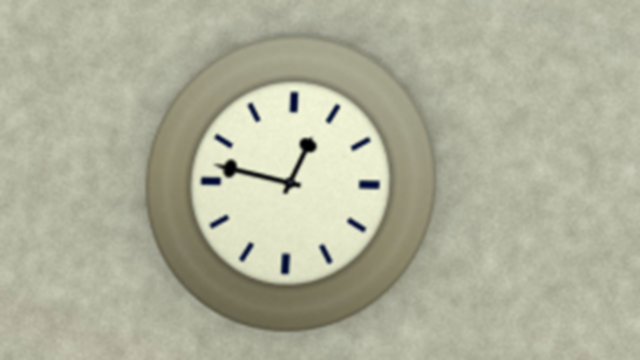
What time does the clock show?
12:47
